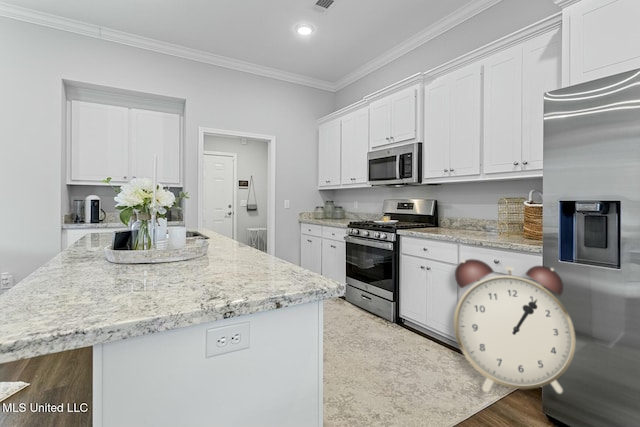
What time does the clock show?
1:06
